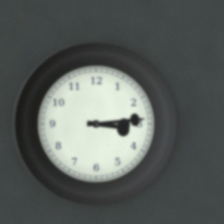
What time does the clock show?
3:14
